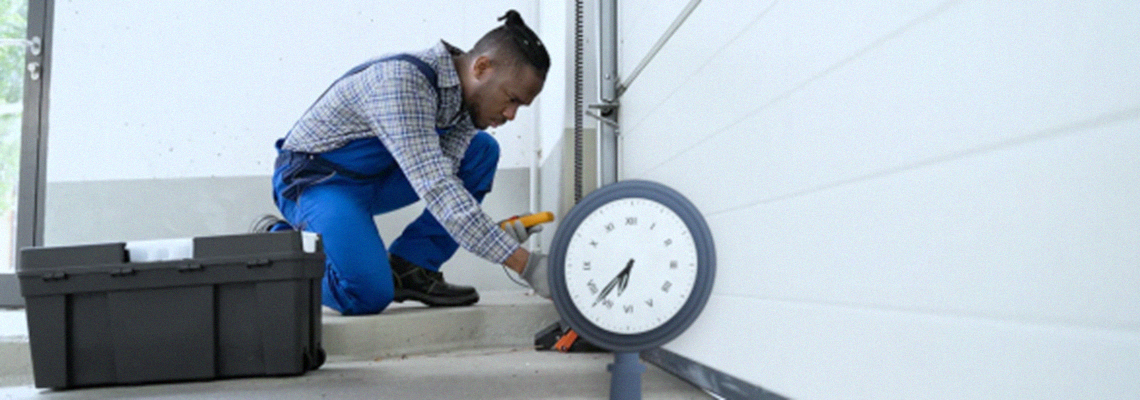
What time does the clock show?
6:37
